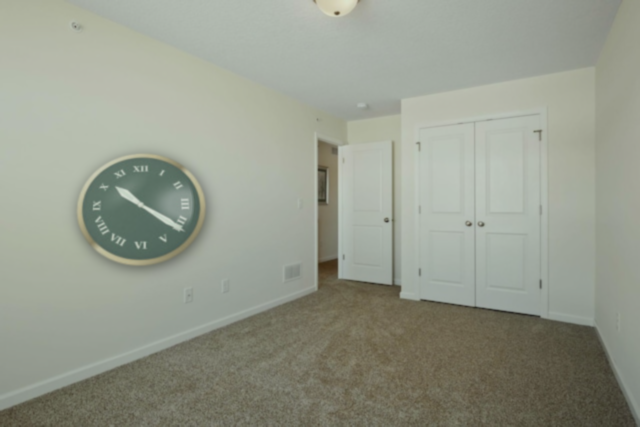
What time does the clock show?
10:21
